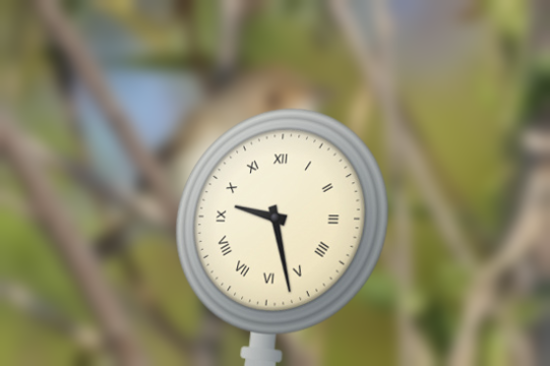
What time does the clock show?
9:27
